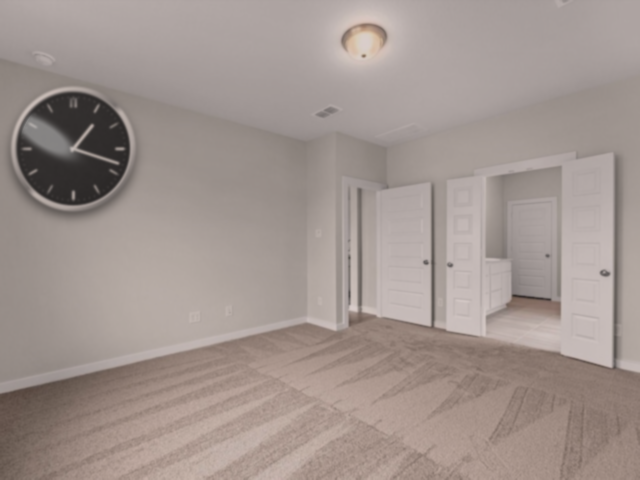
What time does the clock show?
1:18
